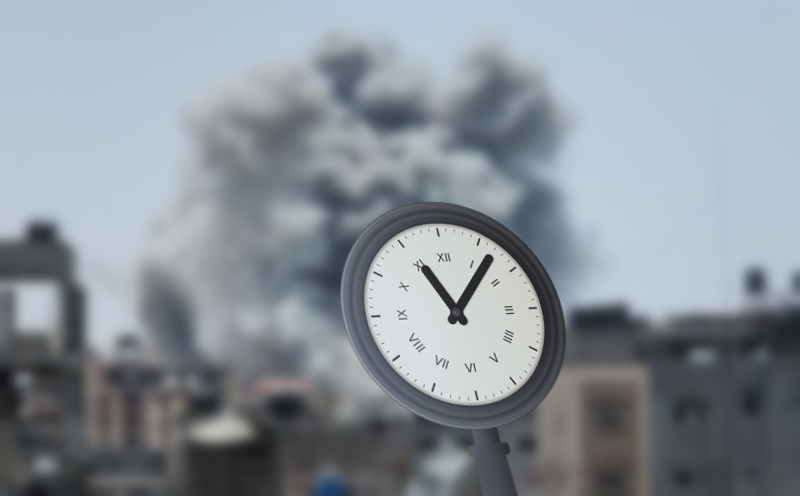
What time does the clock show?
11:07
